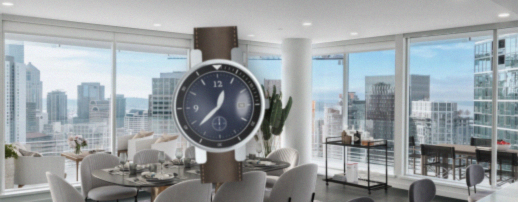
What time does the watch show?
12:38
